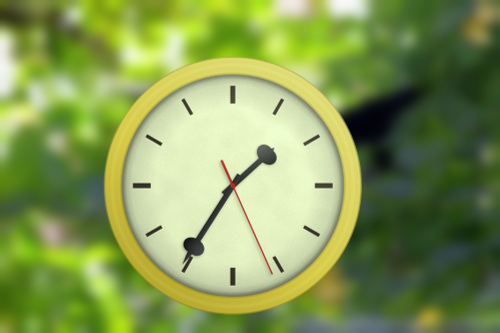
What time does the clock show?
1:35:26
